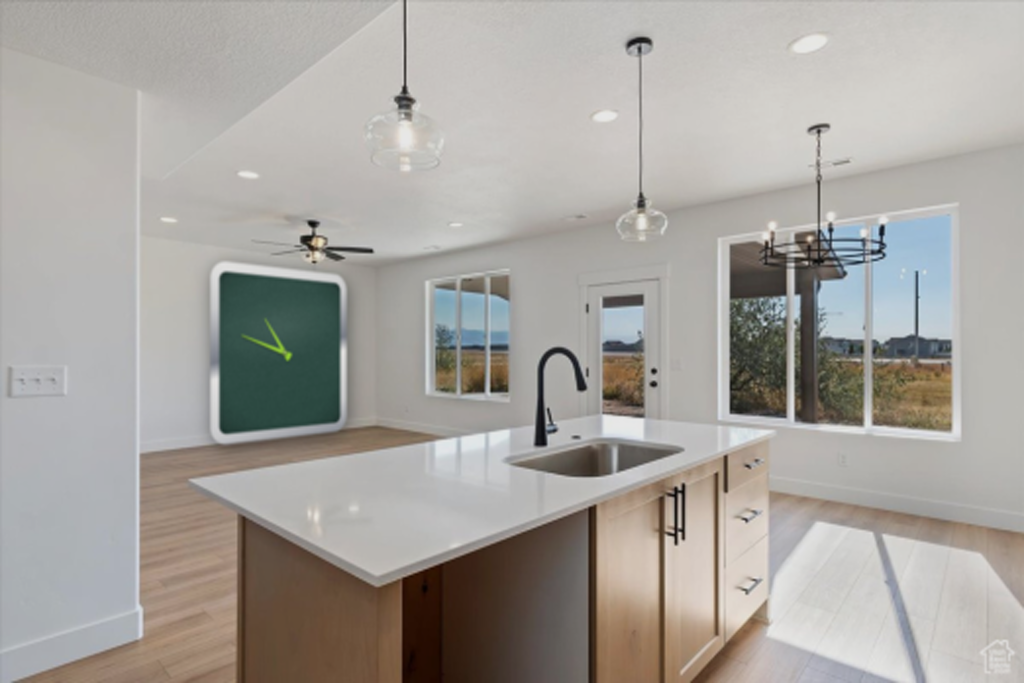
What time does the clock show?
10:48
